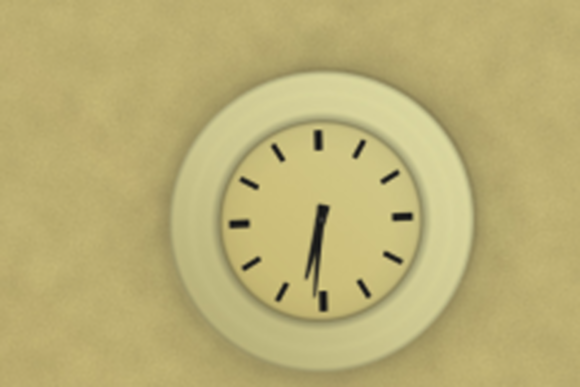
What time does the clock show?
6:31
